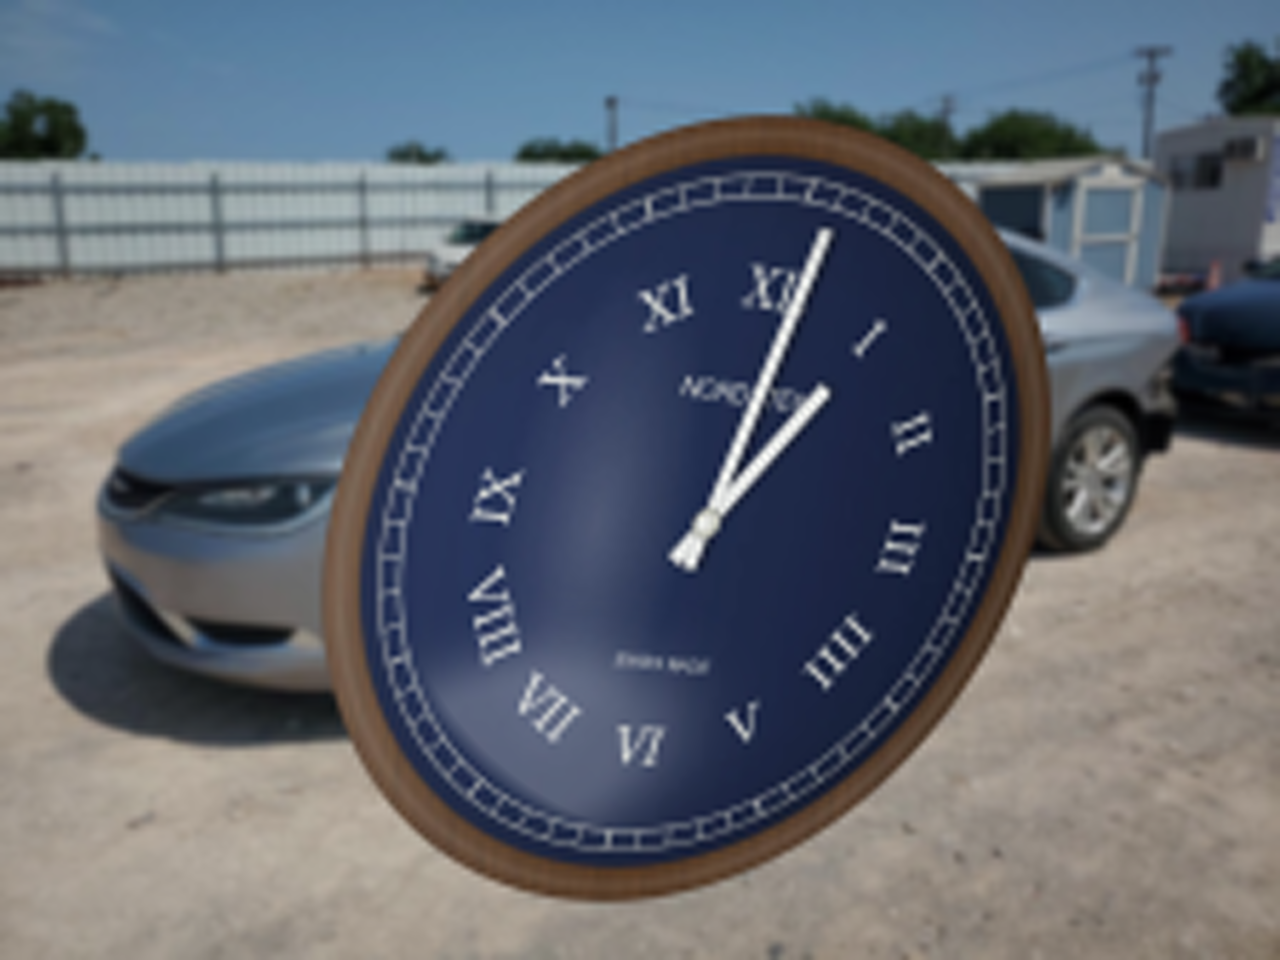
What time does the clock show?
1:01
